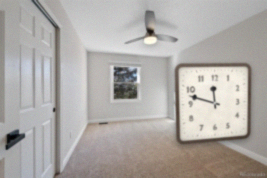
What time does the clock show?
11:48
